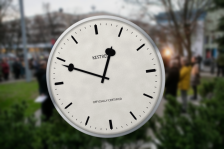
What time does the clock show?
12:49
